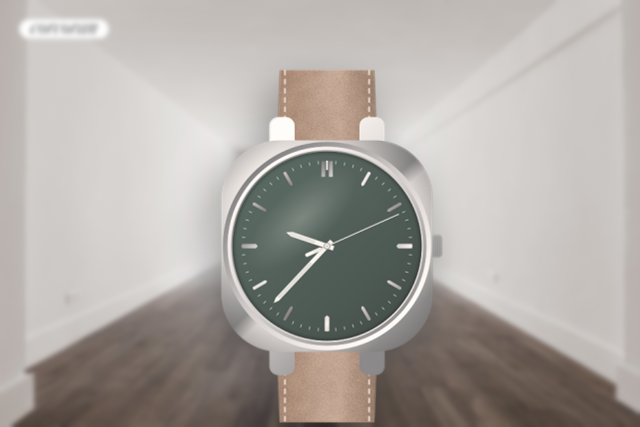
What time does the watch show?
9:37:11
